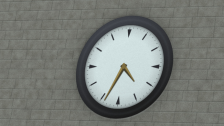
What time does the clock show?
4:34
